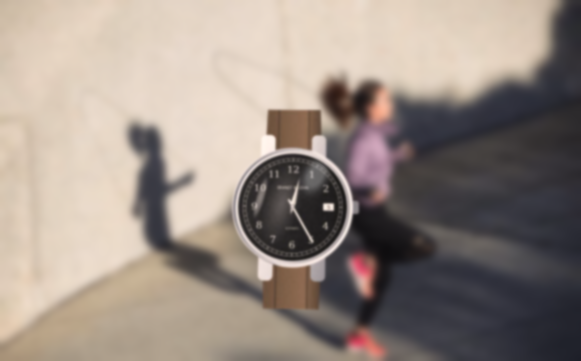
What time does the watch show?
12:25
